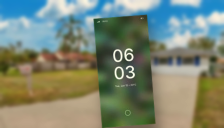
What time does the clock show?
6:03
